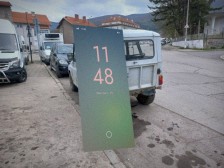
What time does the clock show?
11:48
